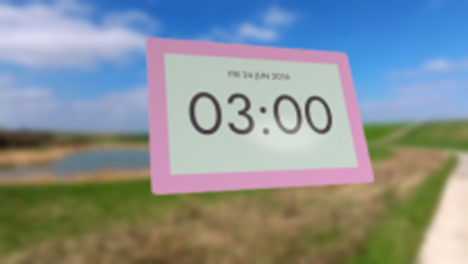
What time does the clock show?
3:00
